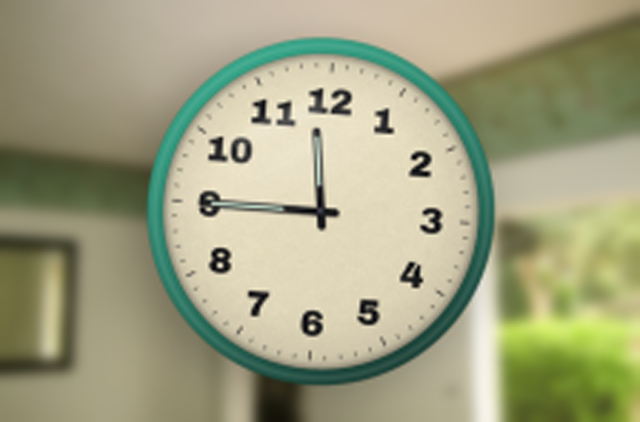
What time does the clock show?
11:45
